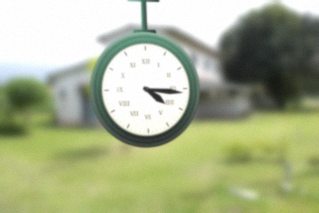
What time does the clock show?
4:16
